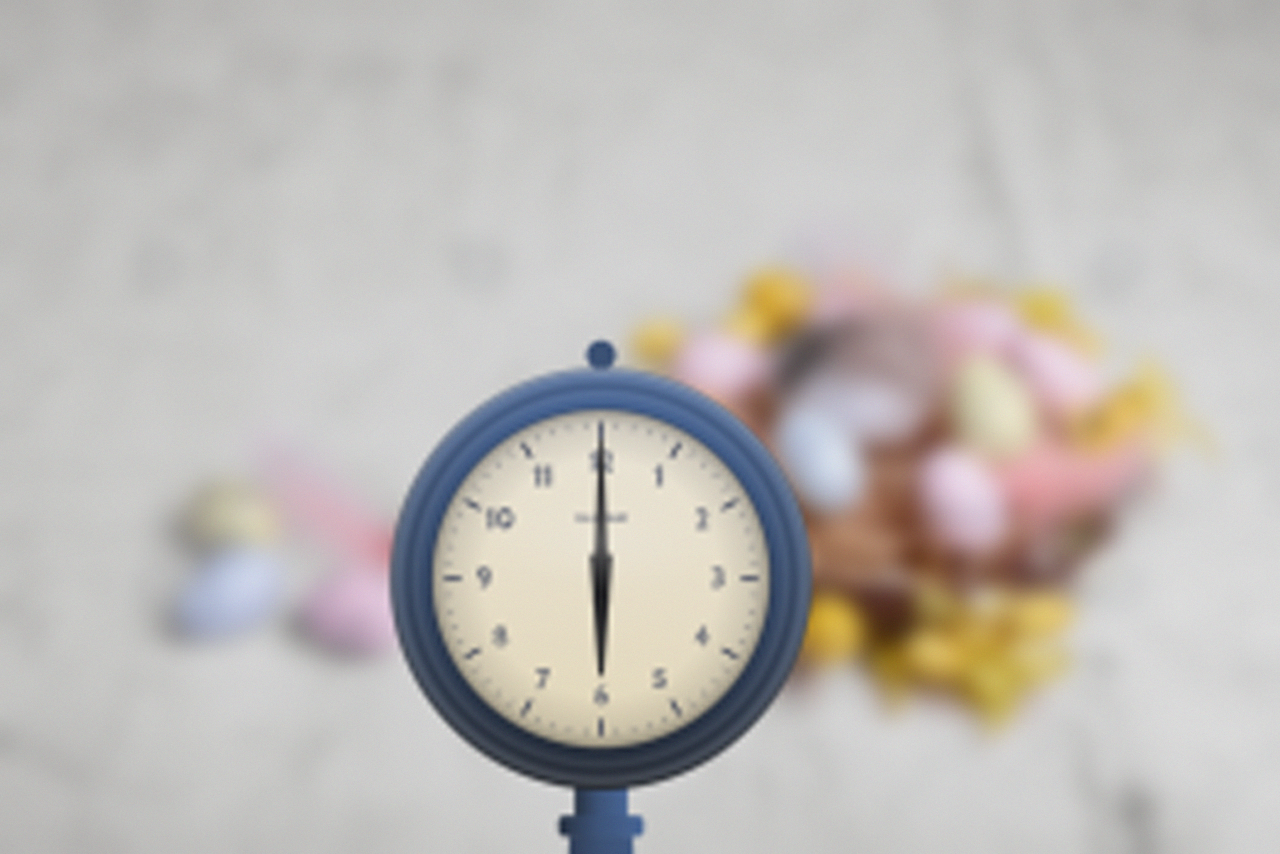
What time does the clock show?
6:00
